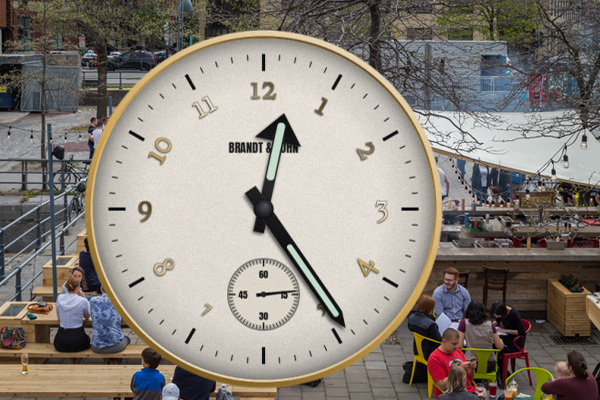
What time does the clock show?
12:24:14
